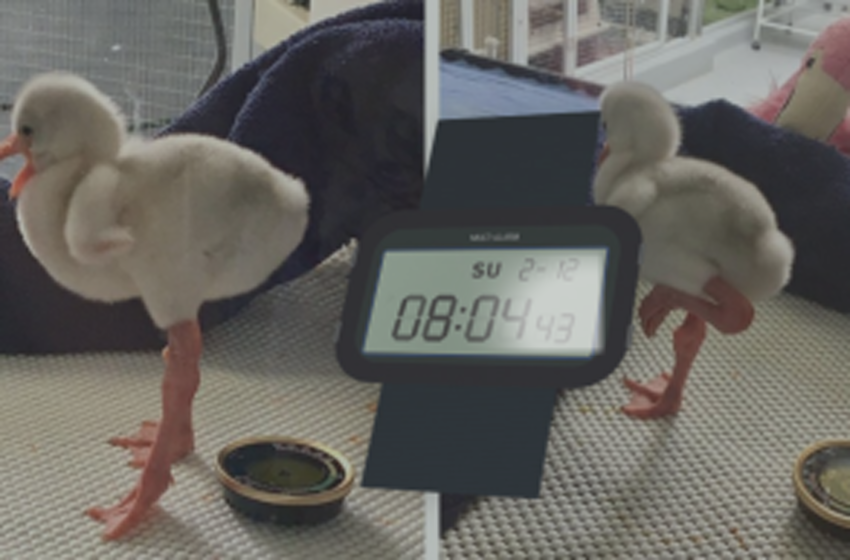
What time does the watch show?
8:04:43
